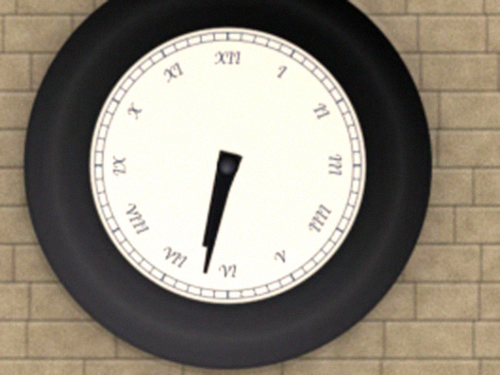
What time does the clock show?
6:32
